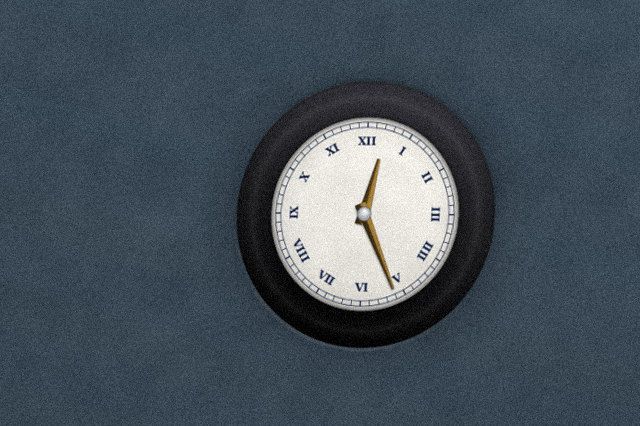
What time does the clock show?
12:26
